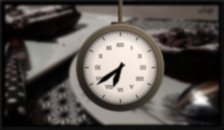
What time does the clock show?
6:39
